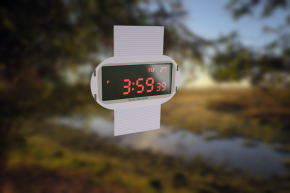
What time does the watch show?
3:59:39
